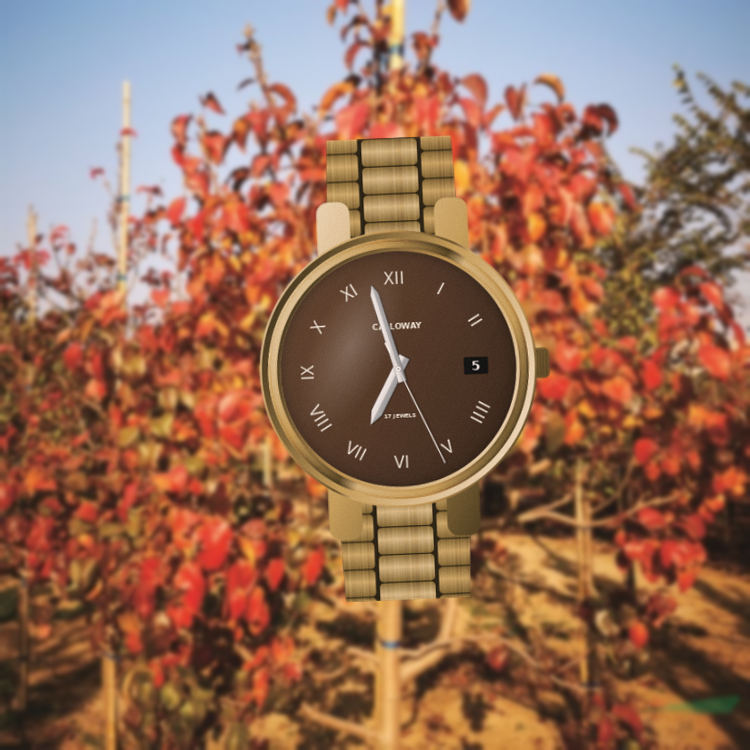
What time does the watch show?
6:57:26
